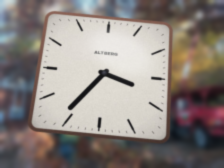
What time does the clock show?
3:36
